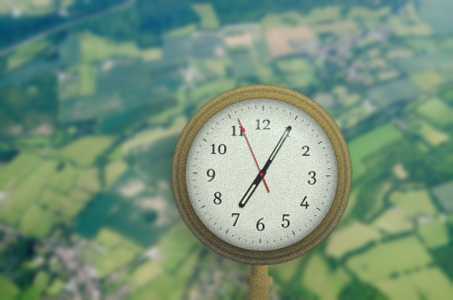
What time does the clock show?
7:04:56
